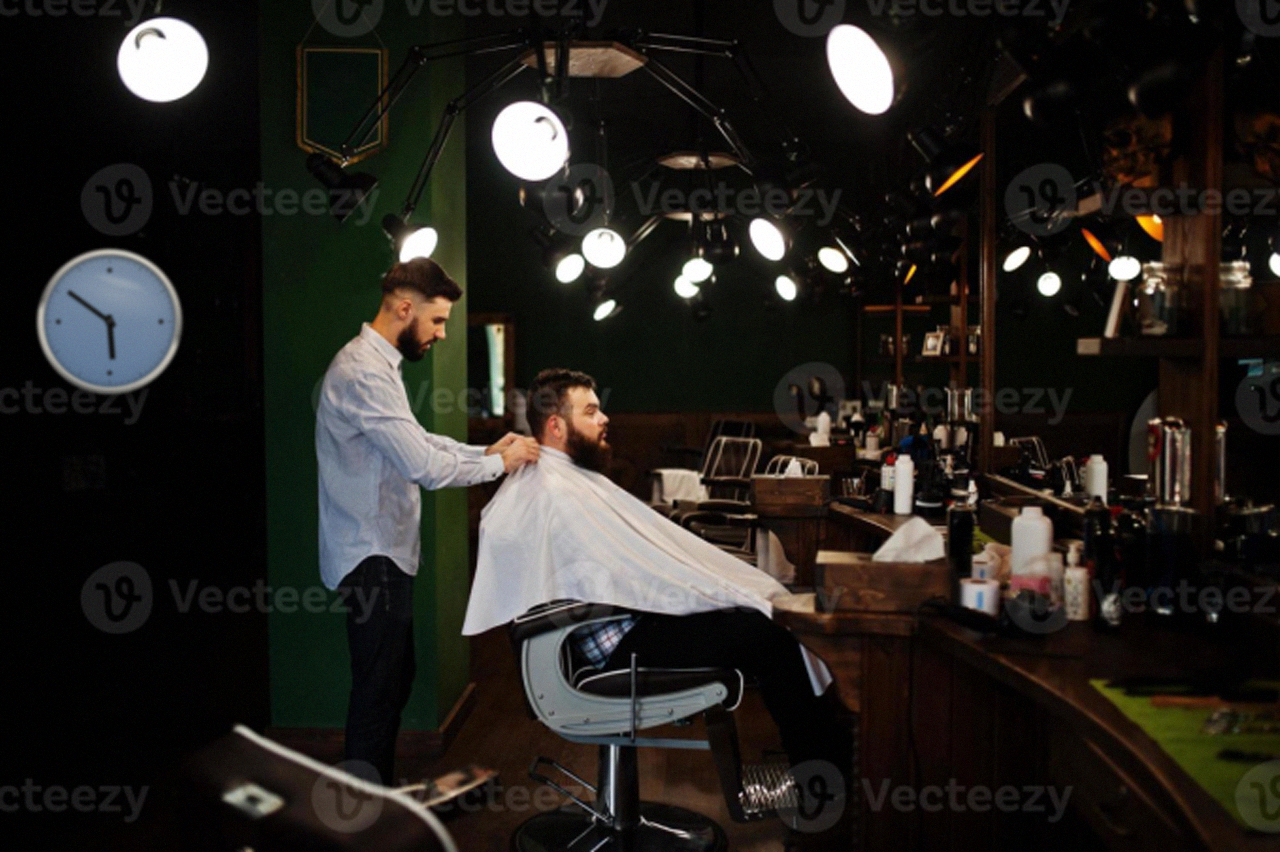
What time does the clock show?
5:51
